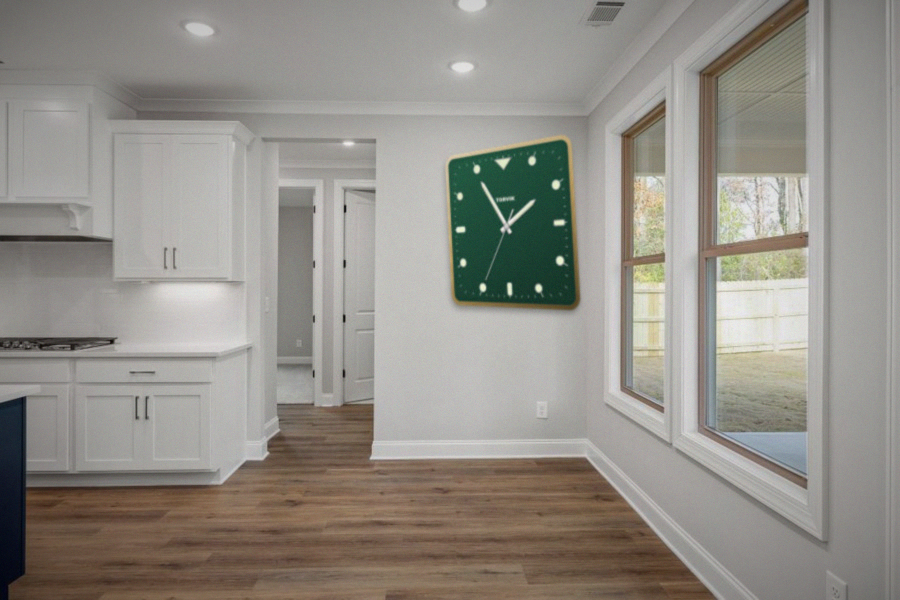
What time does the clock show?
1:54:35
